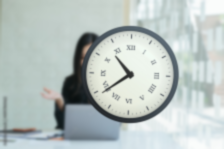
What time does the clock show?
10:39
